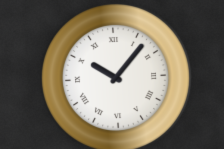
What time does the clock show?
10:07
